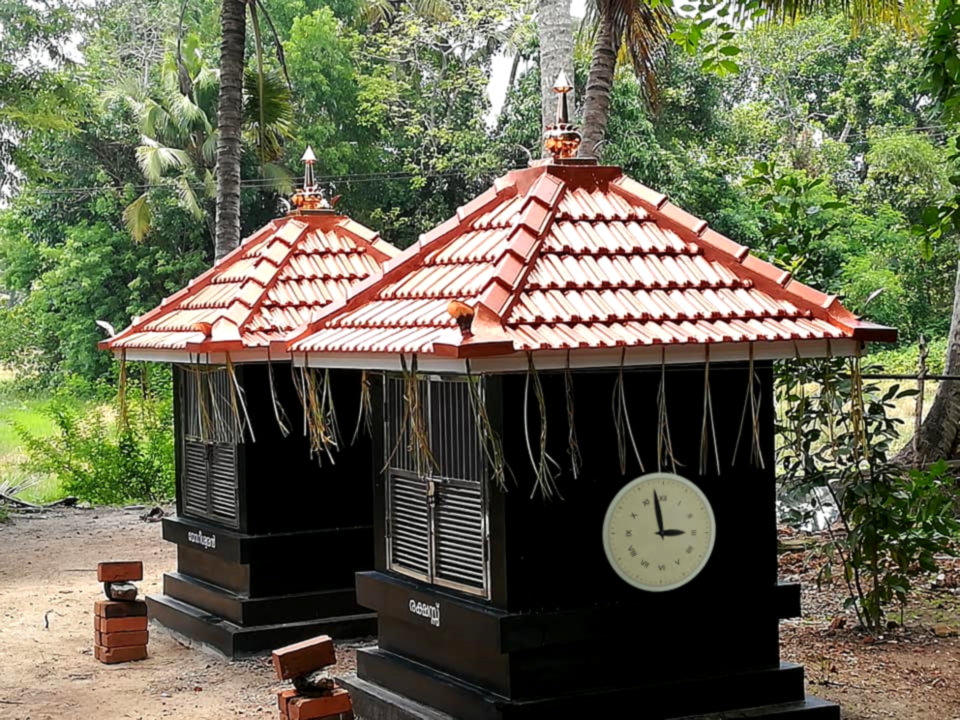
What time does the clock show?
2:58
